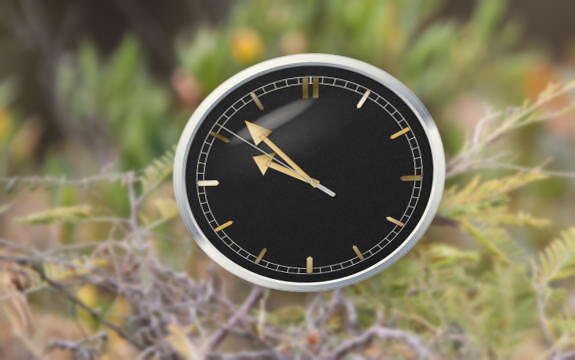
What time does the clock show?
9:52:51
